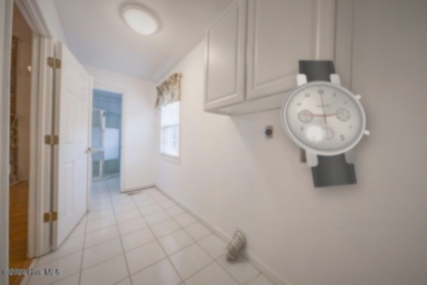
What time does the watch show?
2:46
